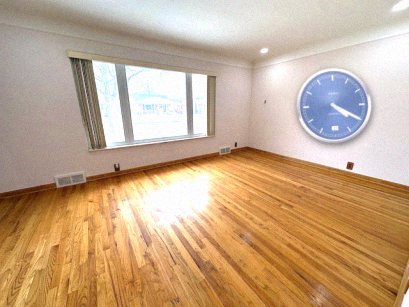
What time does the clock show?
4:20
